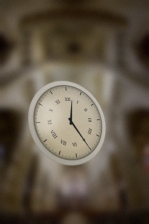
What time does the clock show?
12:25
